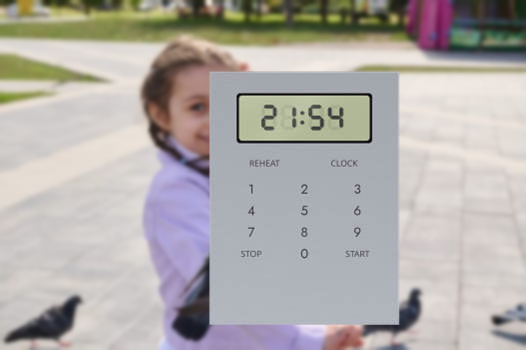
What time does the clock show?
21:54
